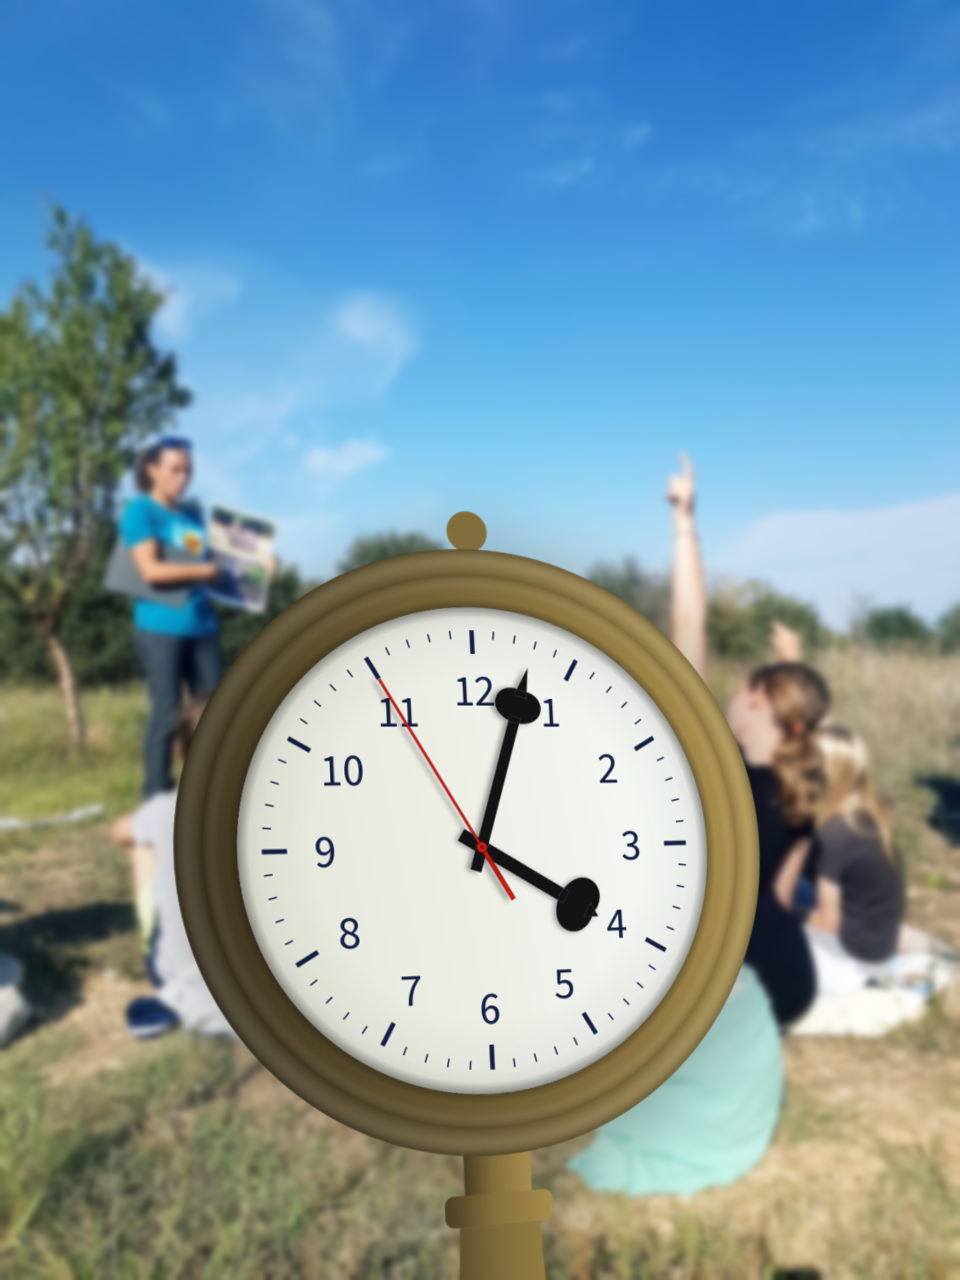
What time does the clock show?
4:02:55
